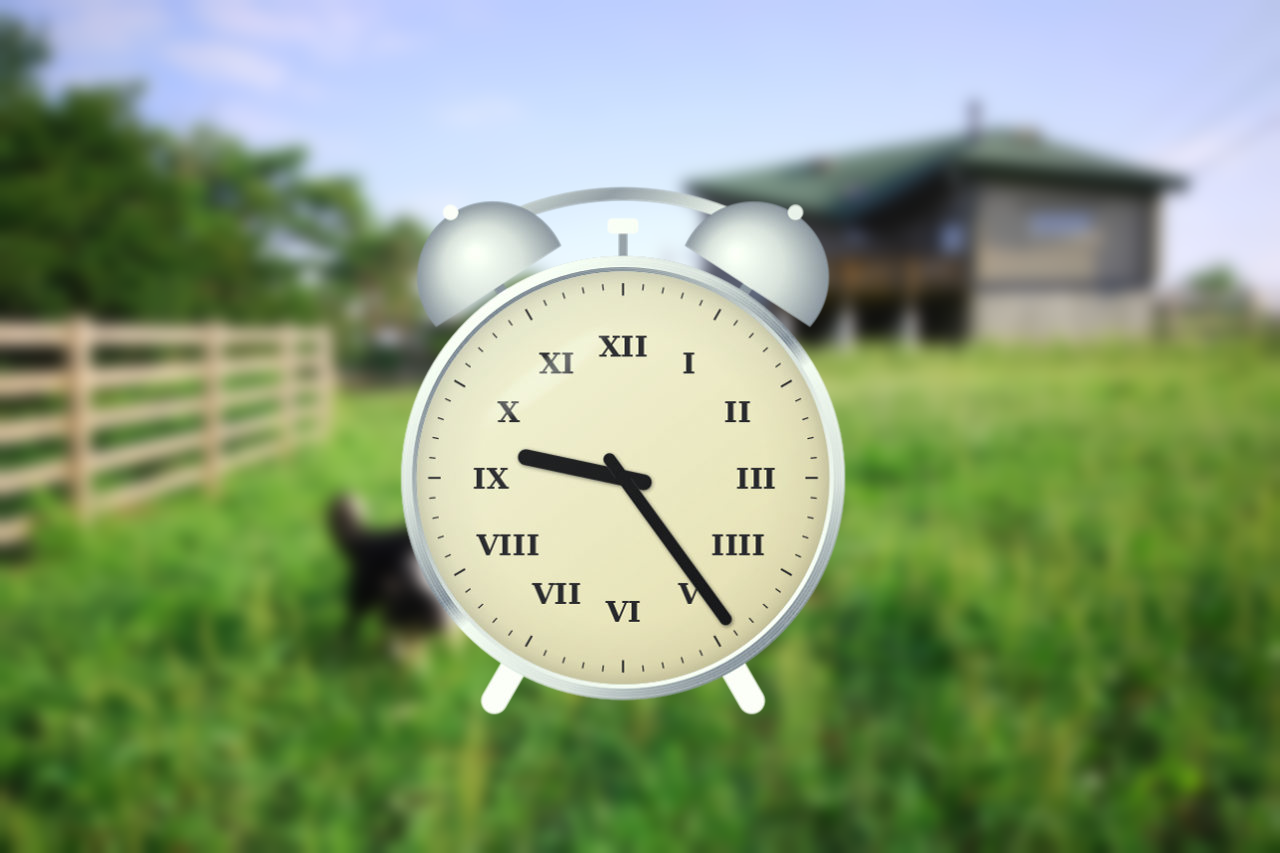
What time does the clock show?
9:24
